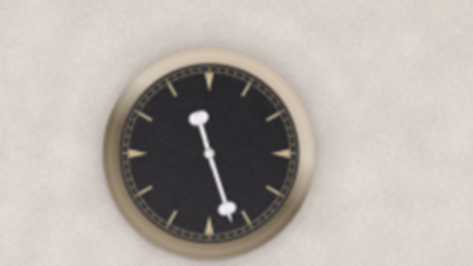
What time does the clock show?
11:27
